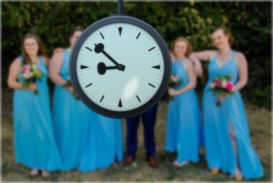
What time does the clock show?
8:52
